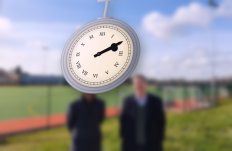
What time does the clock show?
2:10
